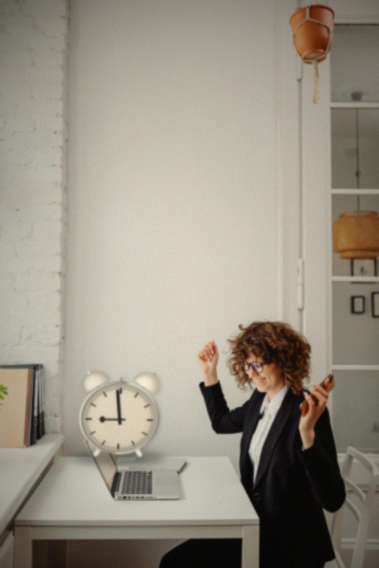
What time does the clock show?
8:59
